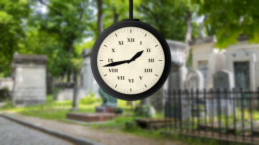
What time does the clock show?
1:43
